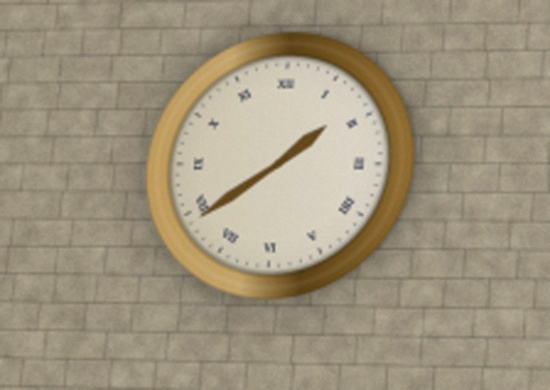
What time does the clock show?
1:39
